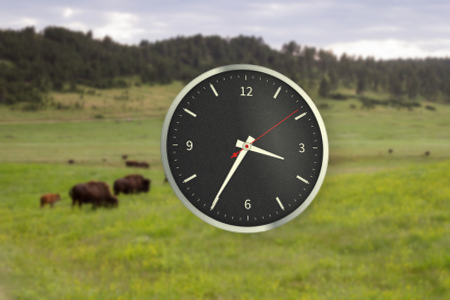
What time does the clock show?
3:35:09
